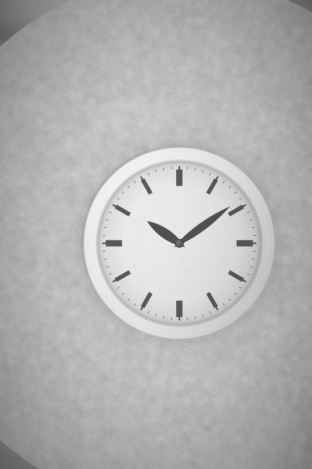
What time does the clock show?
10:09
